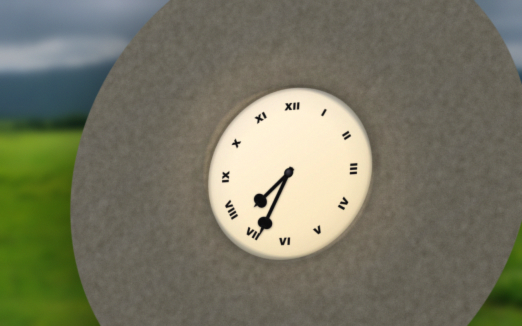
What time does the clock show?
7:34
